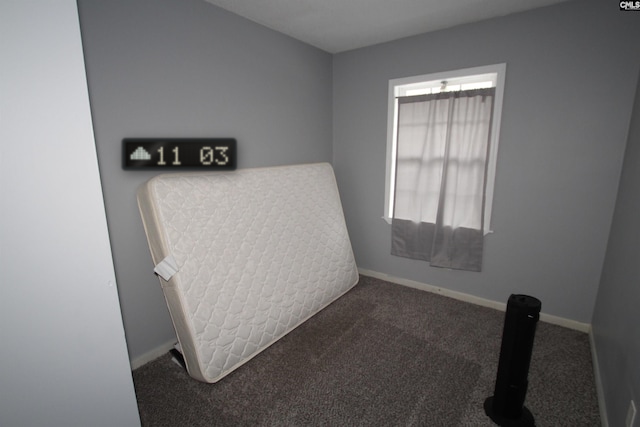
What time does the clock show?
11:03
